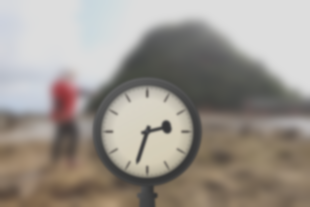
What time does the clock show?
2:33
